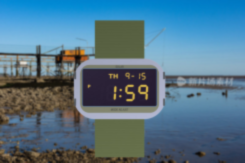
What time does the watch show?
1:59
